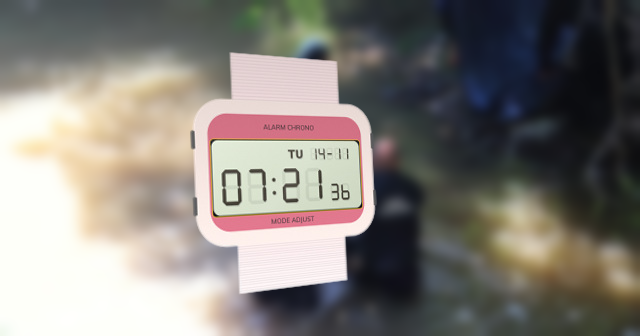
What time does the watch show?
7:21:36
